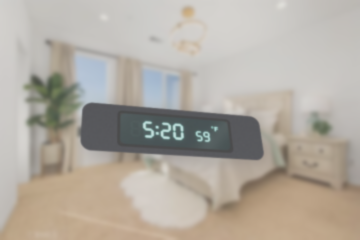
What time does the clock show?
5:20
